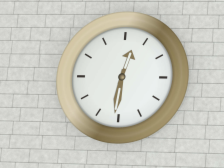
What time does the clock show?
12:31
